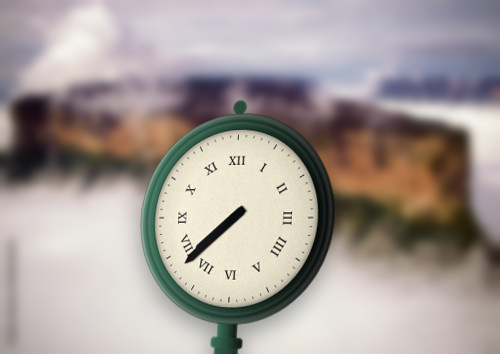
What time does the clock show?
7:38
